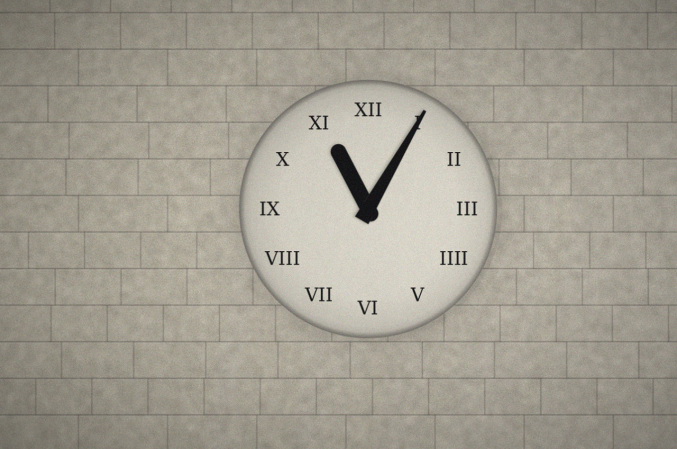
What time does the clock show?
11:05
